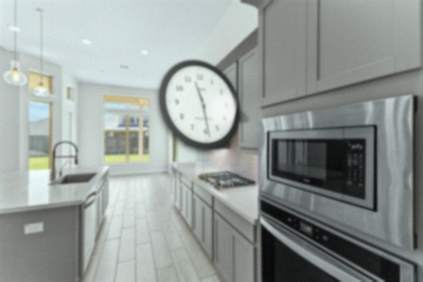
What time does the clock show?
11:29
